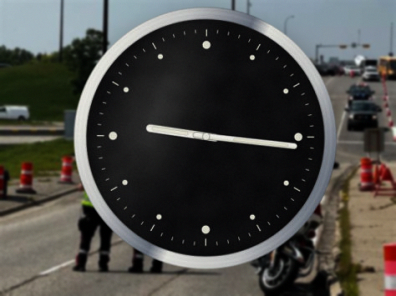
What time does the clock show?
9:16
